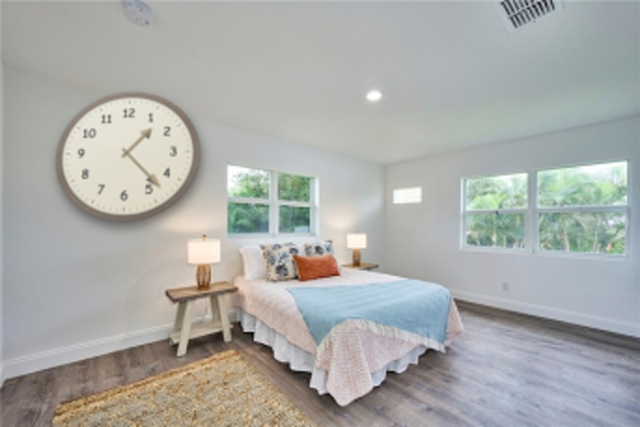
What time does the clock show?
1:23
